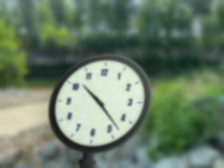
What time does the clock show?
10:23
